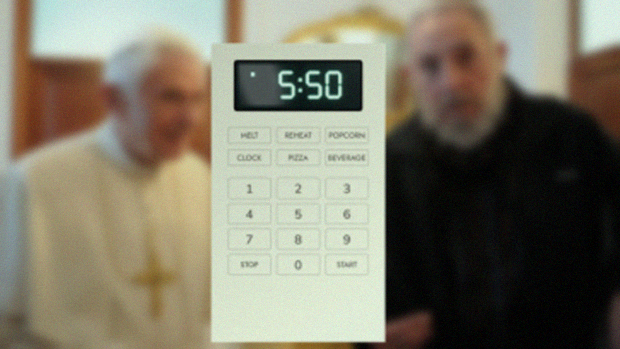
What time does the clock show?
5:50
